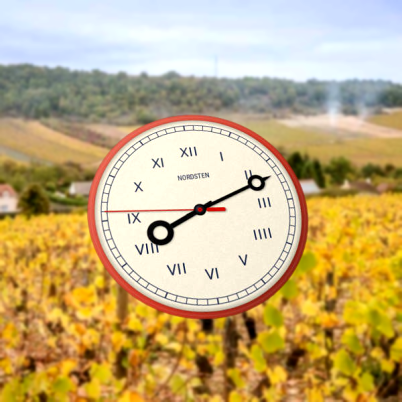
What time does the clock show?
8:11:46
